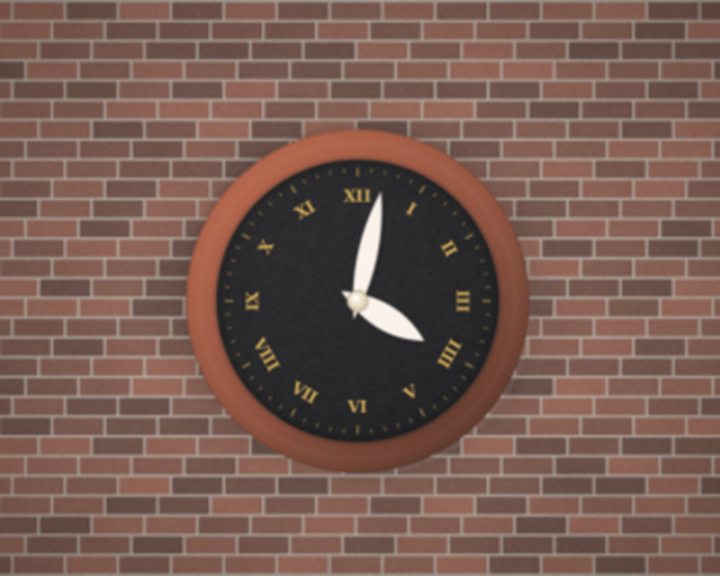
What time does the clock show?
4:02
